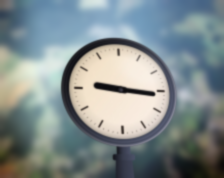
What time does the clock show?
9:16
